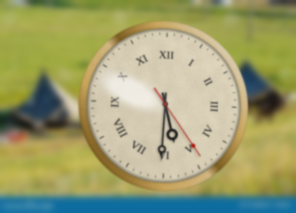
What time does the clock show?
5:30:24
